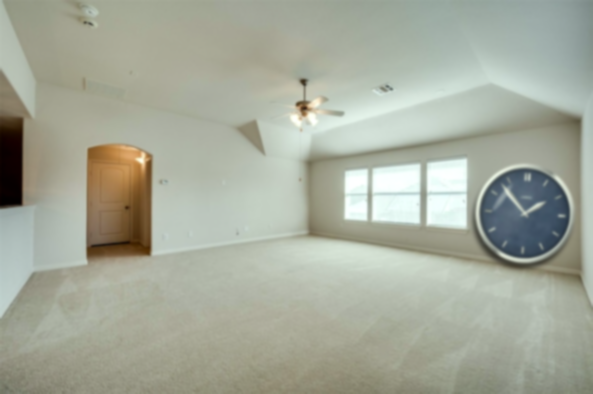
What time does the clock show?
1:53
